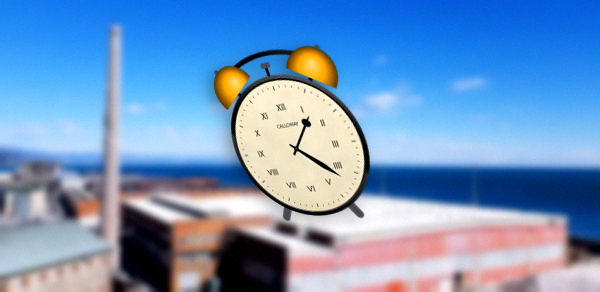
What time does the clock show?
1:22
